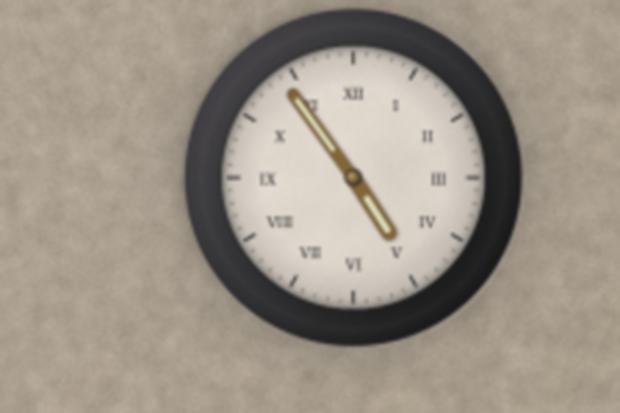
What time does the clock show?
4:54
